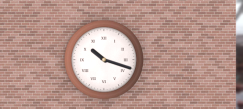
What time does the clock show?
10:18
